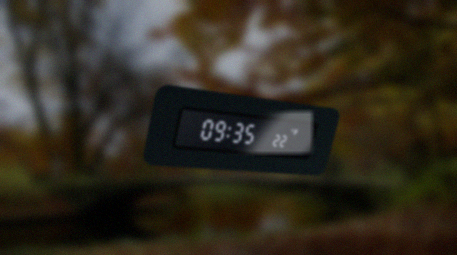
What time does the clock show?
9:35
